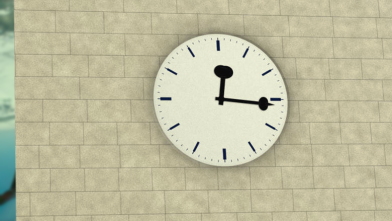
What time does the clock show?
12:16
